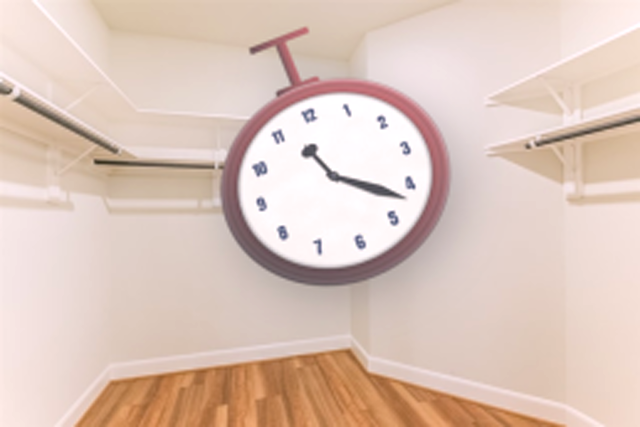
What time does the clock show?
11:22
